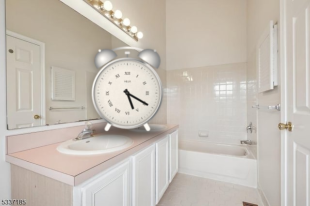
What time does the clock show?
5:20
